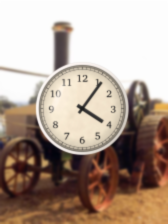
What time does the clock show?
4:06
